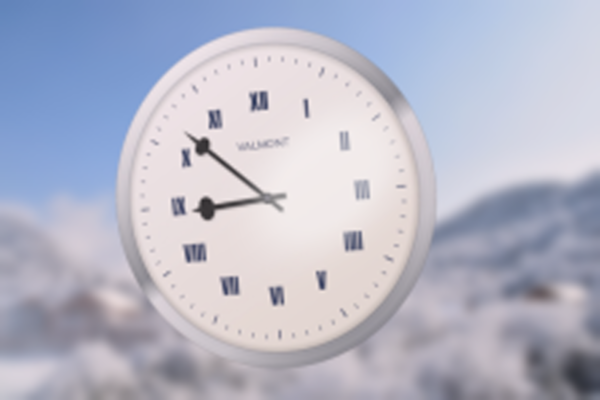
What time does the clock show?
8:52
